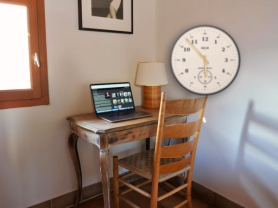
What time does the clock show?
5:53
